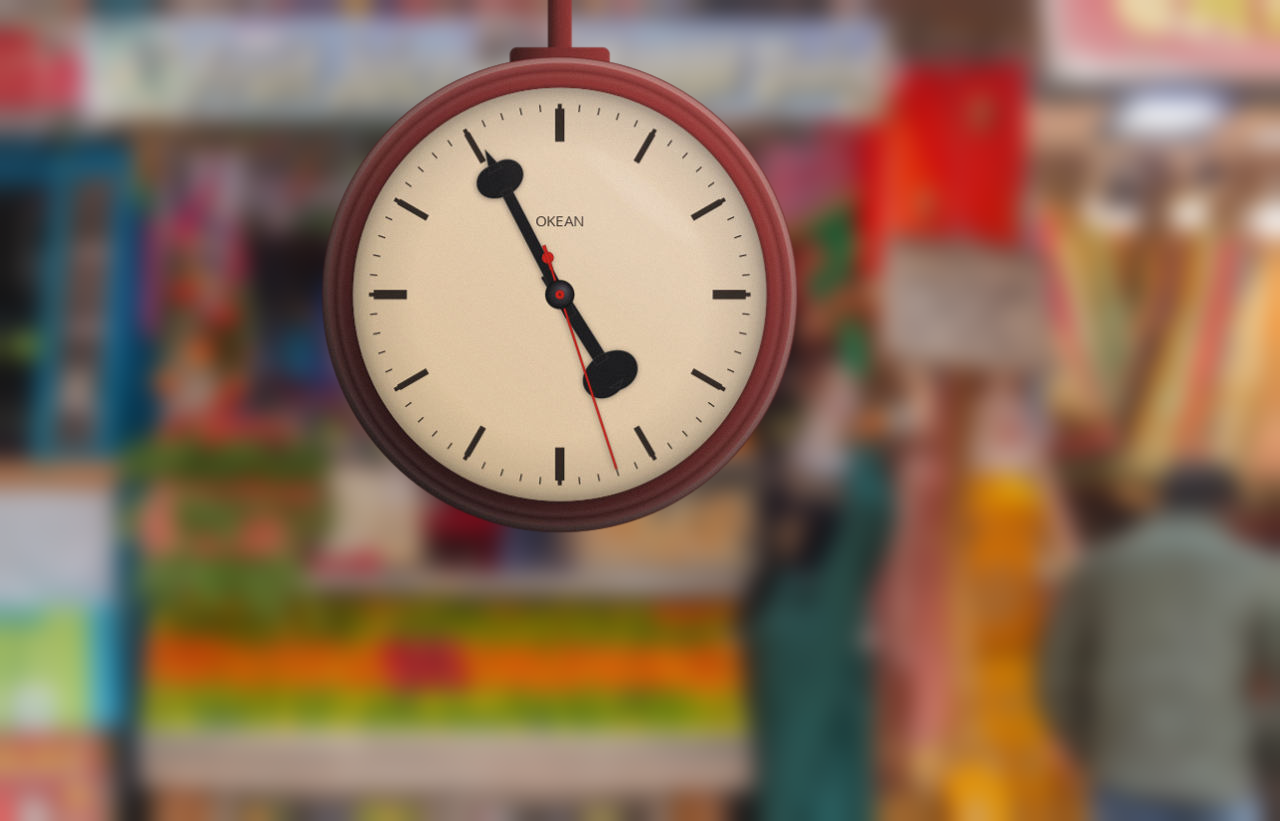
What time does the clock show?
4:55:27
